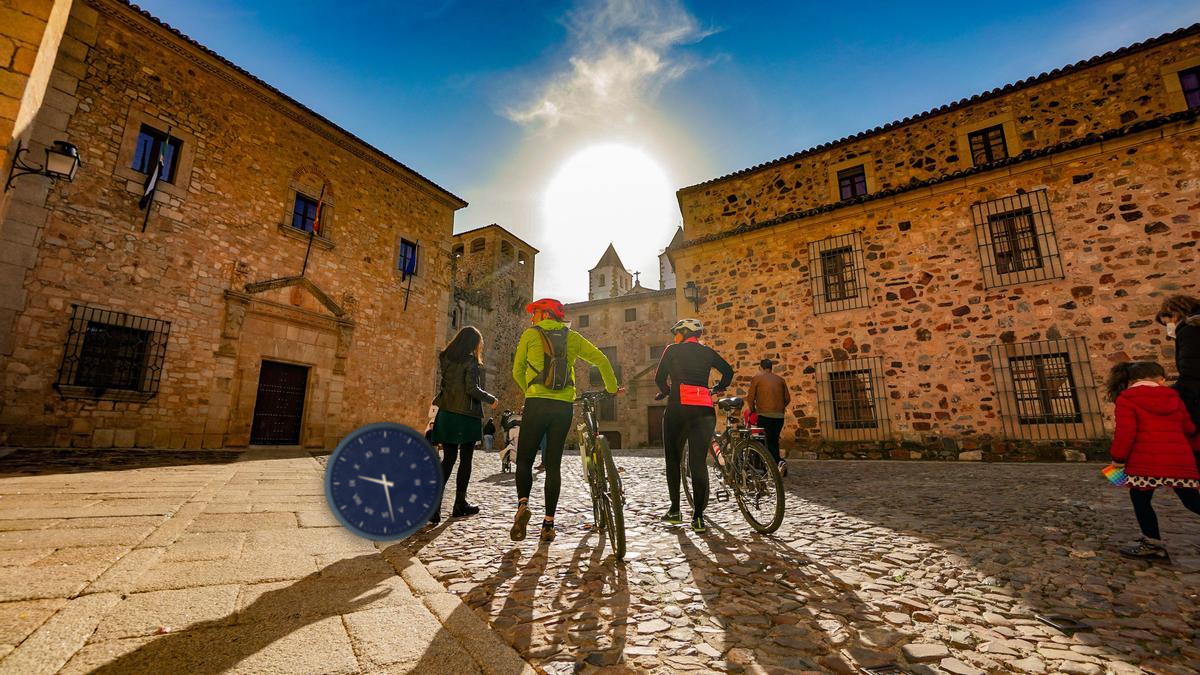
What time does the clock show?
9:28
